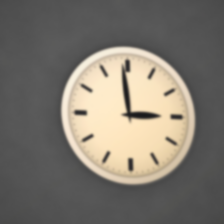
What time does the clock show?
2:59
